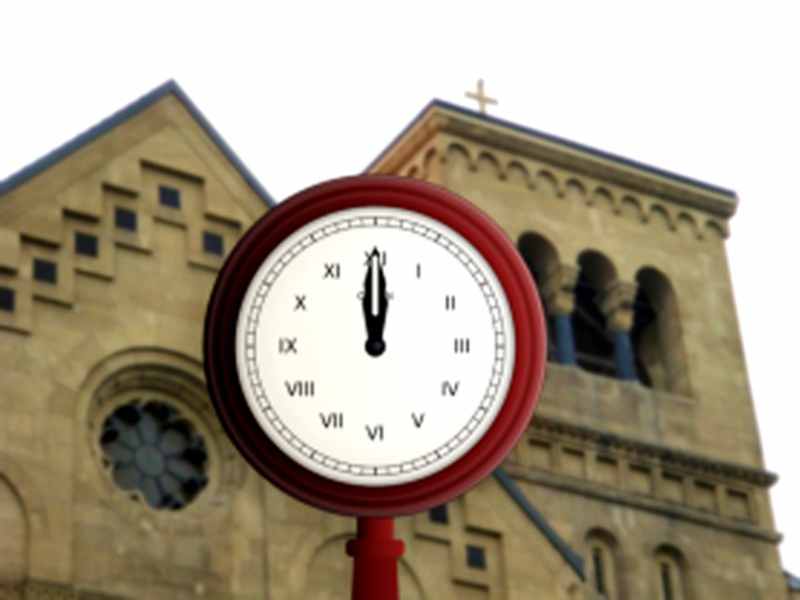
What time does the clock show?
12:00
